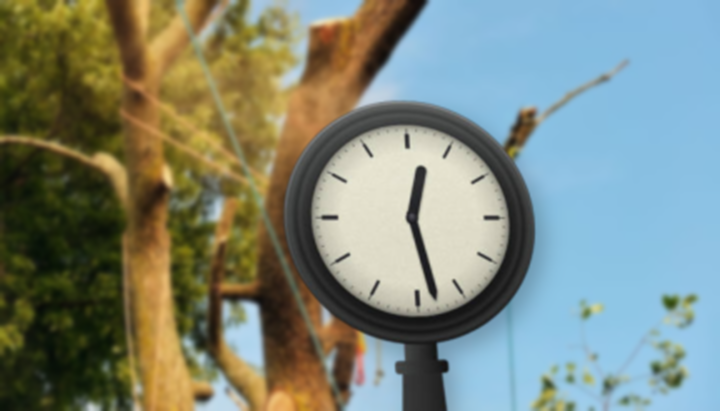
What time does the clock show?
12:28
